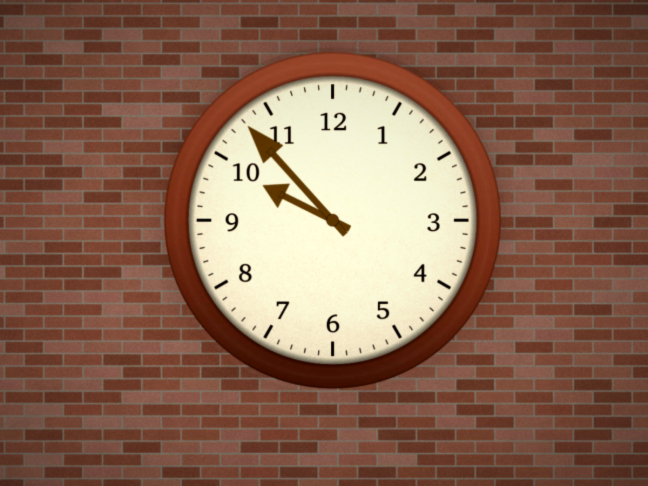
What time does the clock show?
9:53
